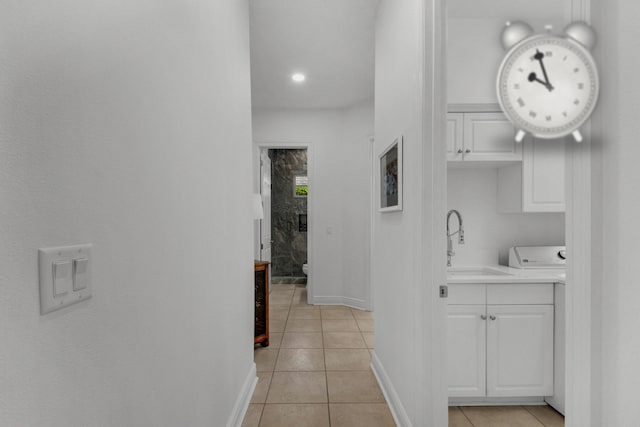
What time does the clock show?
9:57
